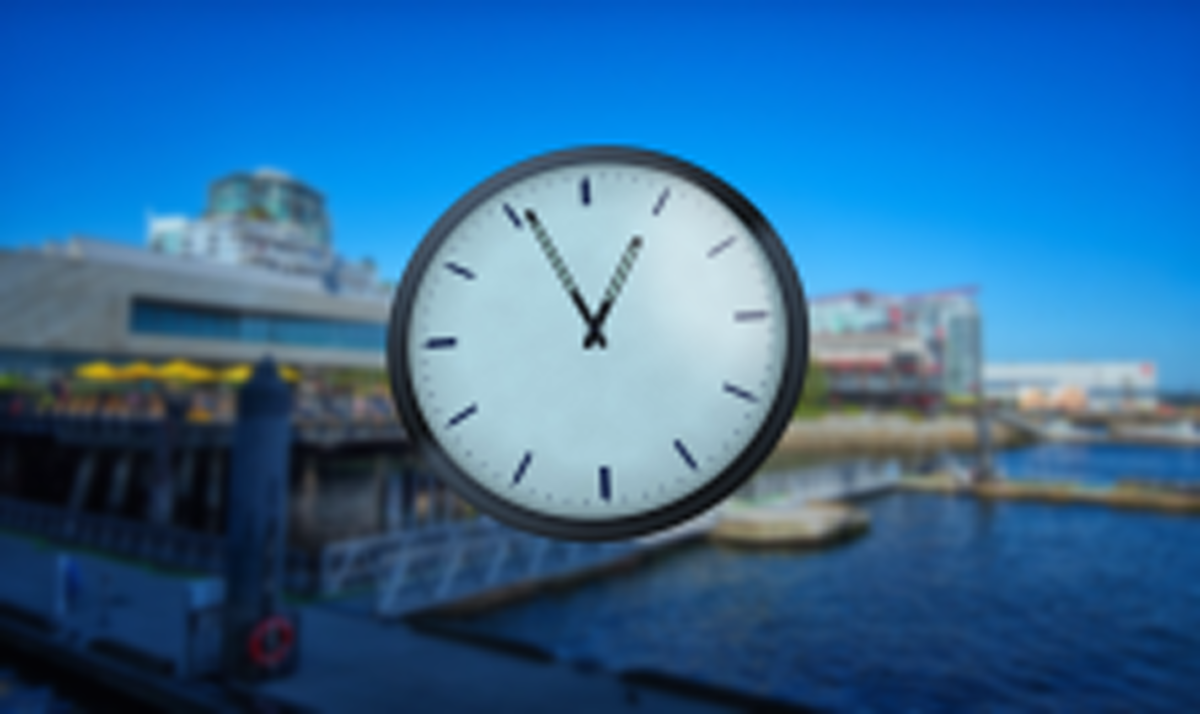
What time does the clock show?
12:56
